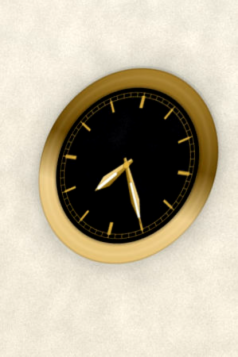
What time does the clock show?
7:25
